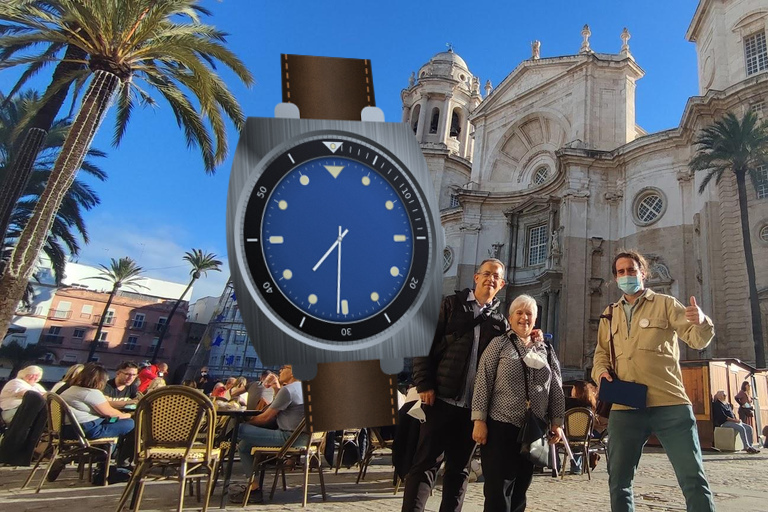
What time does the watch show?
7:31
